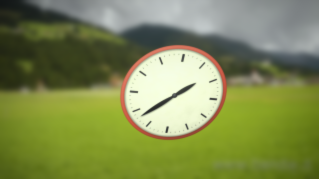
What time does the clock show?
1:38
